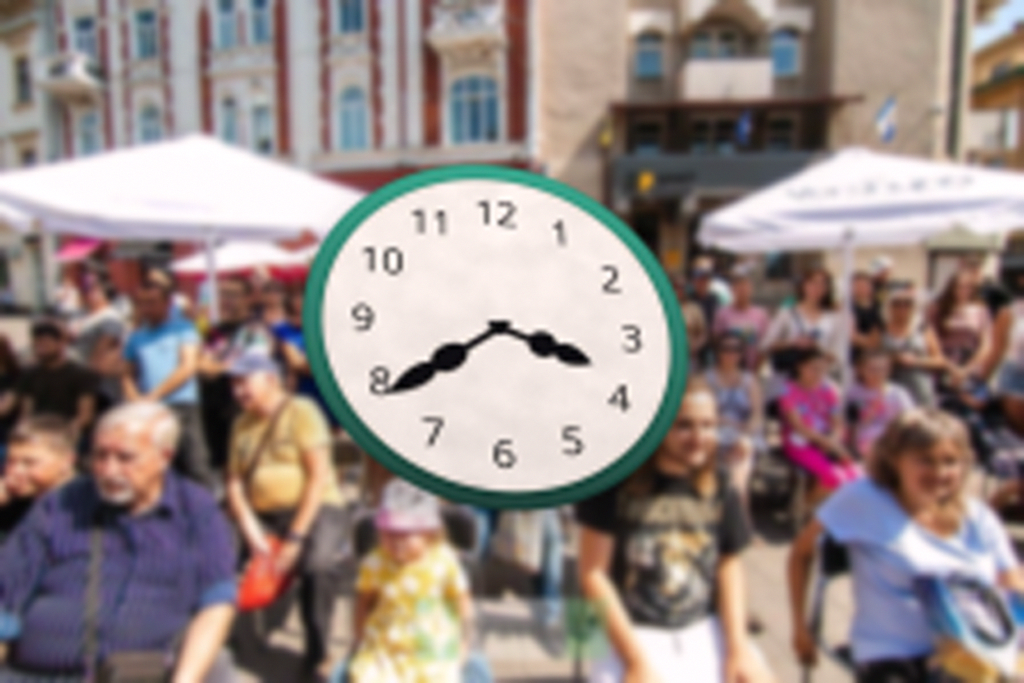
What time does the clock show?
3:39
